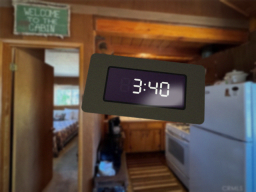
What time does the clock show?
3:40
